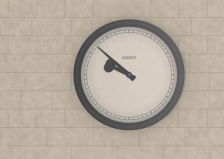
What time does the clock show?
9:52
